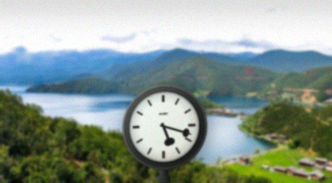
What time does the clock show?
5:18
